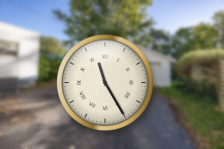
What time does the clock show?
11:25
